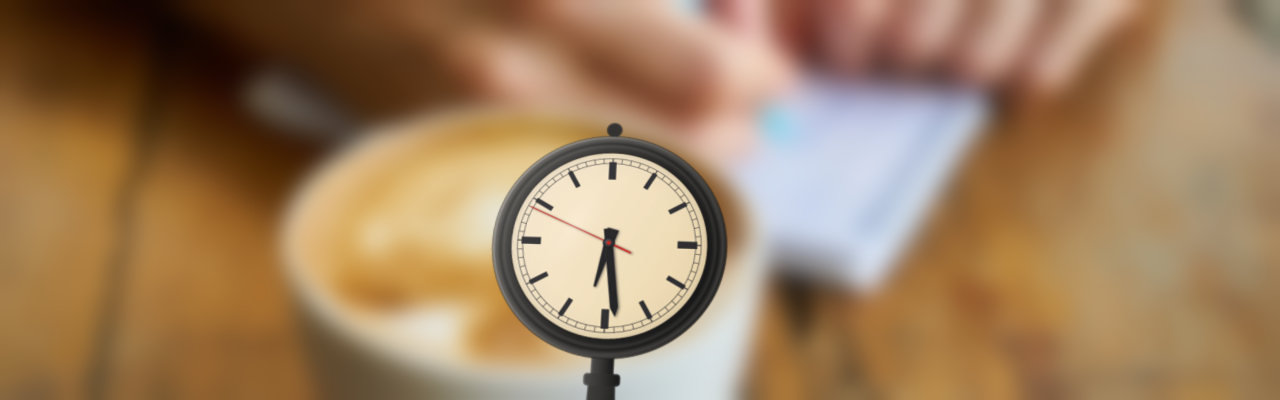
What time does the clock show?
6:28:49
